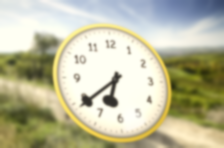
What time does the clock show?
6:39
